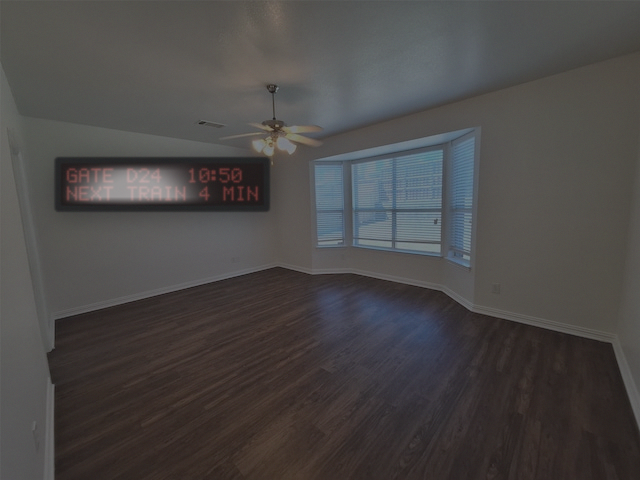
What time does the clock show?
10:50
